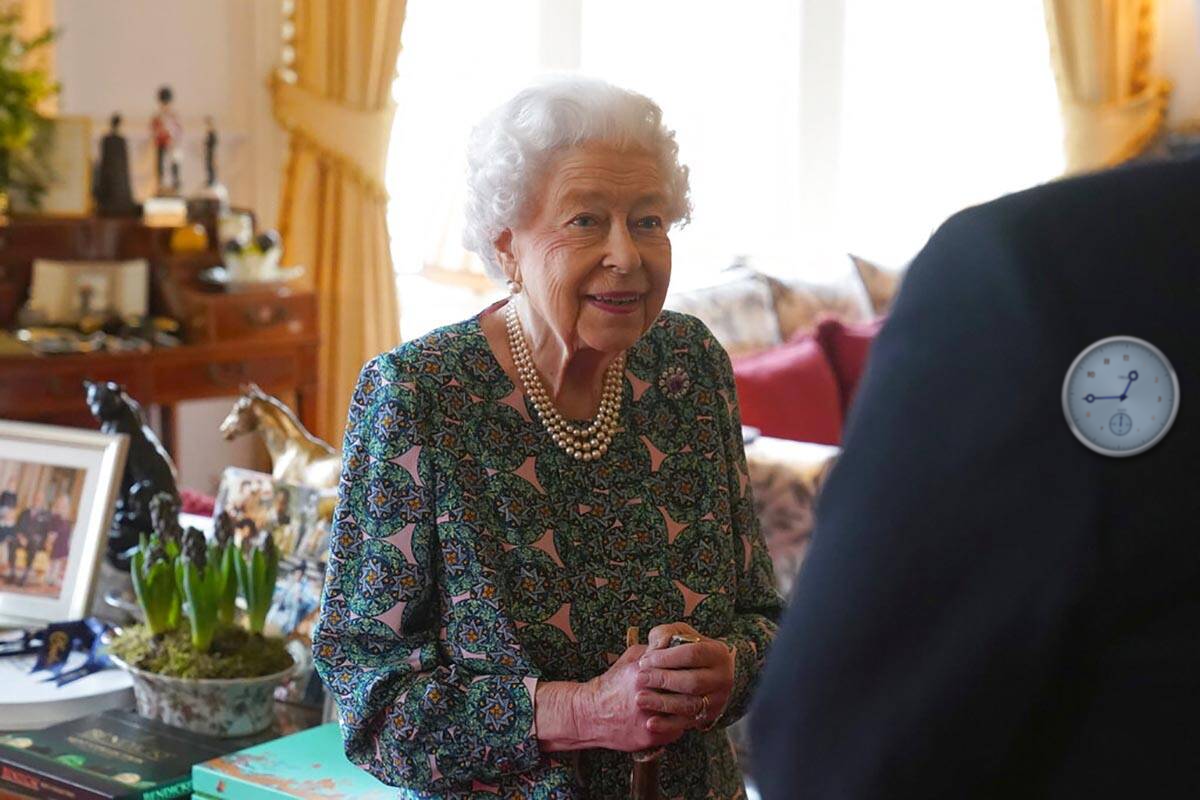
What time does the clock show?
12:44
